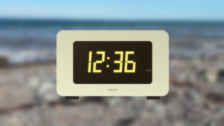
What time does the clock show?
12:36
